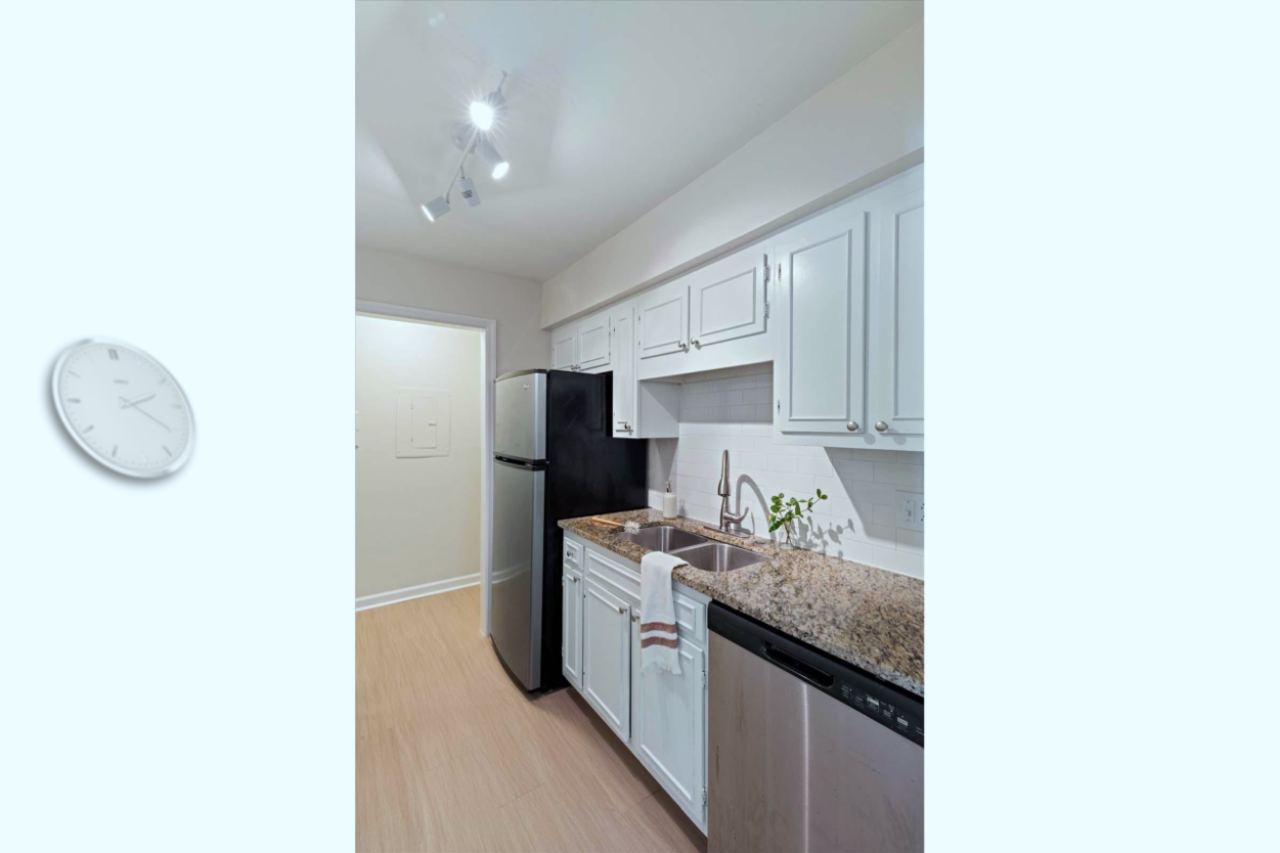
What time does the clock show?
2:21
